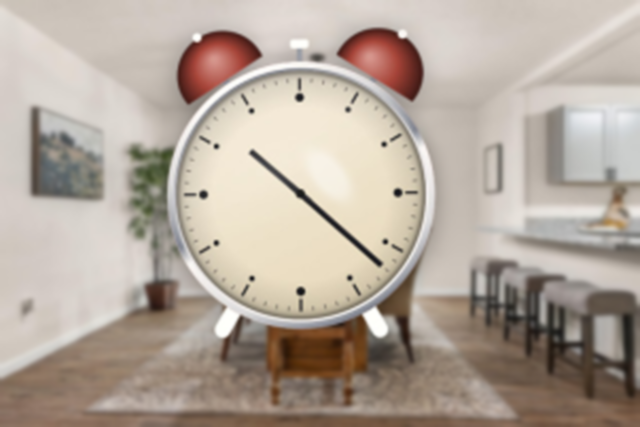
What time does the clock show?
10:22
